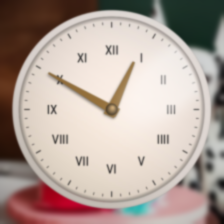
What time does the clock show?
12:50
